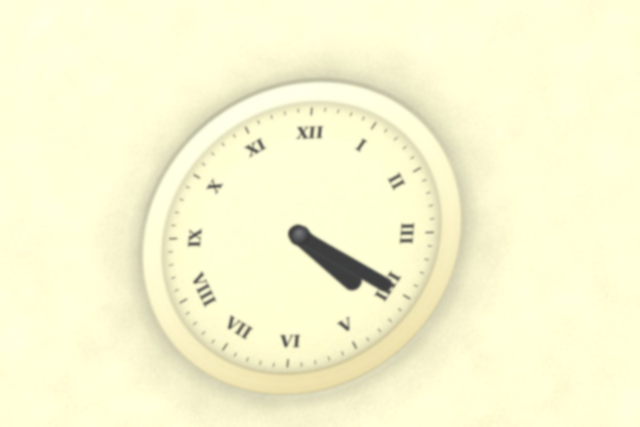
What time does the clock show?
4:20
